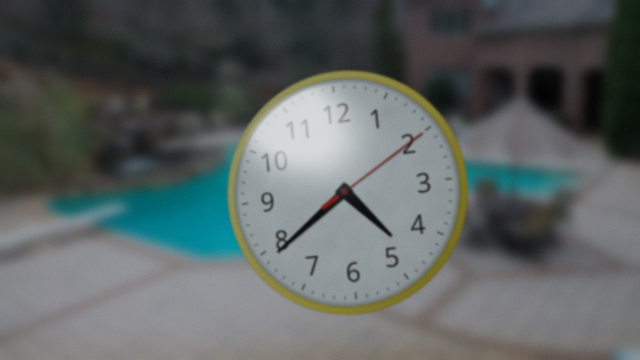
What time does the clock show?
4:39:10
